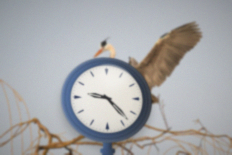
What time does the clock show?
9:23
